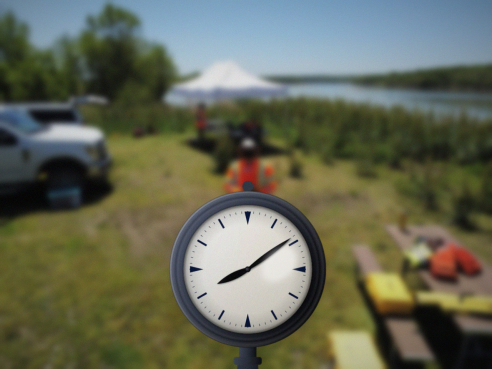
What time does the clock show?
8:09
